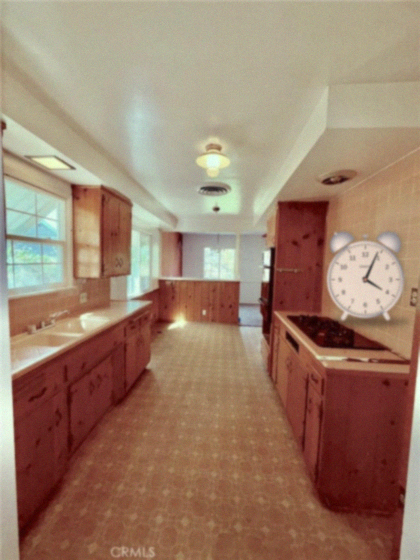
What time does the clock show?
4:04
